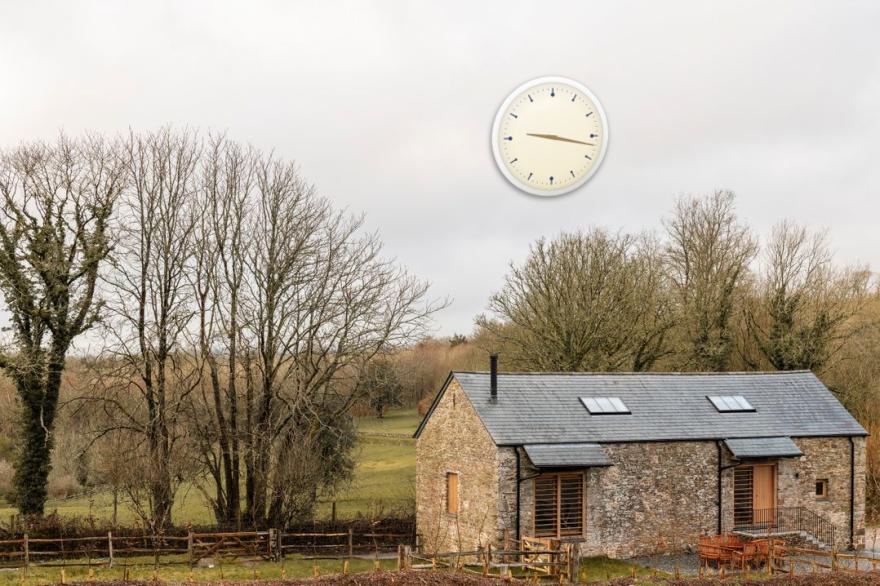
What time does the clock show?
9:17
